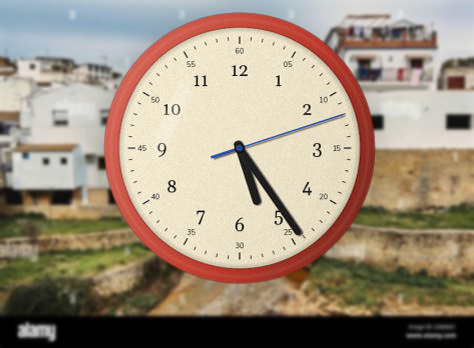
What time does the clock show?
5:24:12
